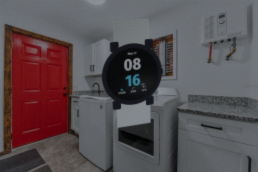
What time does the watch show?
8:16
